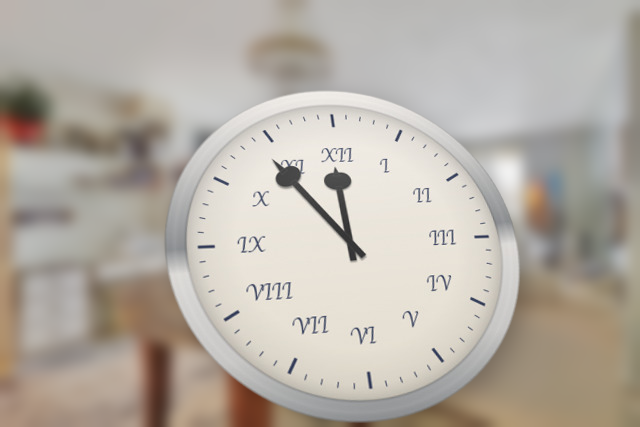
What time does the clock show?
11:54
